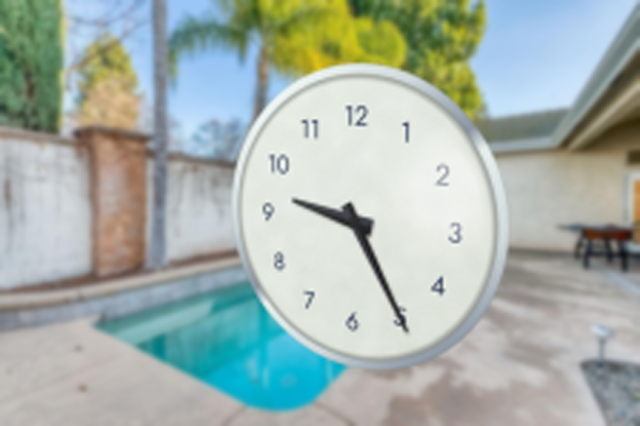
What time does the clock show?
9:25
